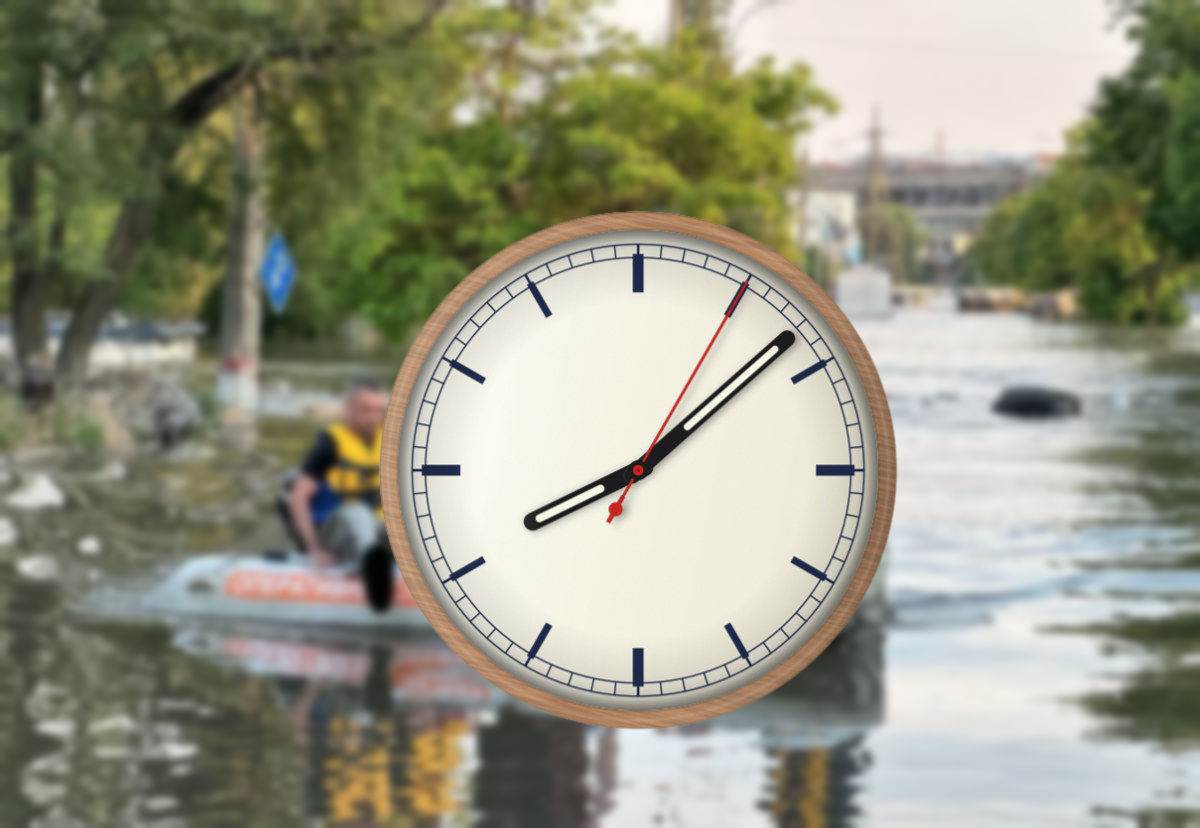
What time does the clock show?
8:08:05
